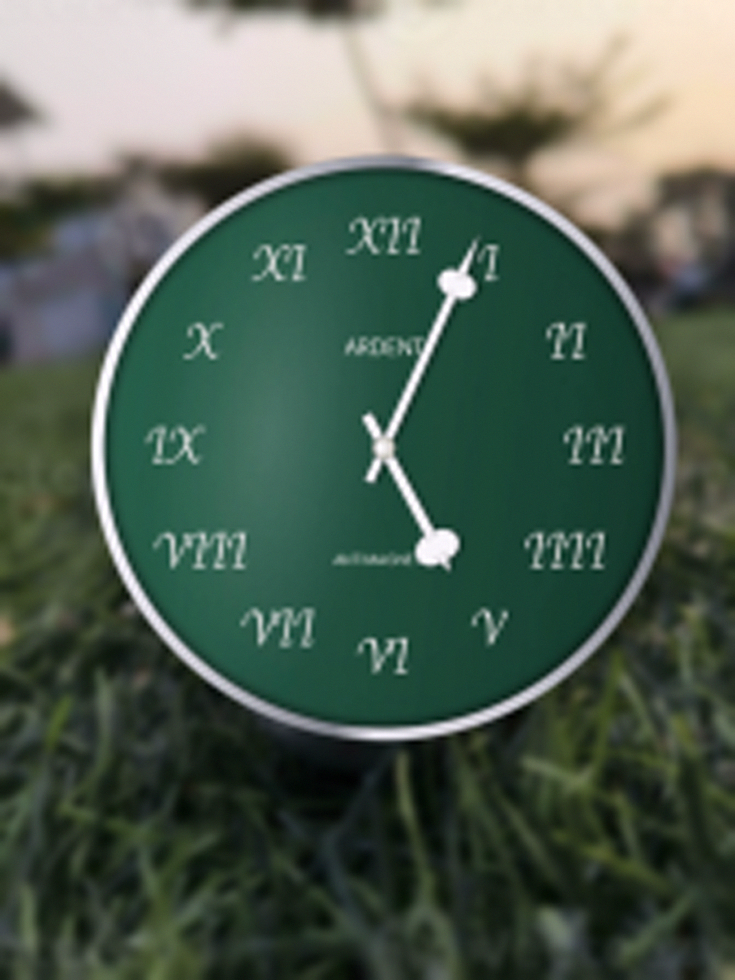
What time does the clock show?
5:04
